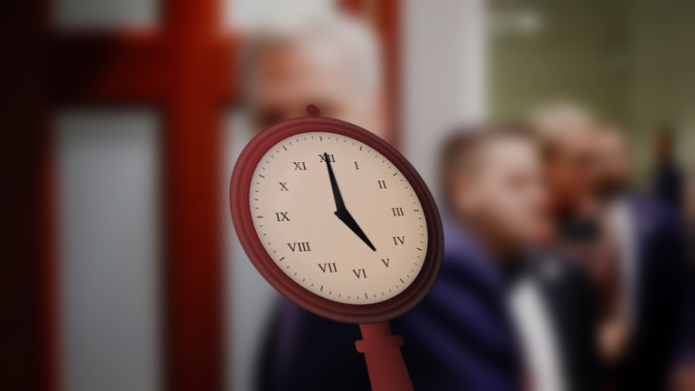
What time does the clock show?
5:00
